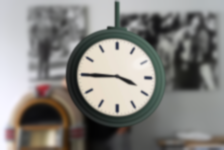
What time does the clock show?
3:45
